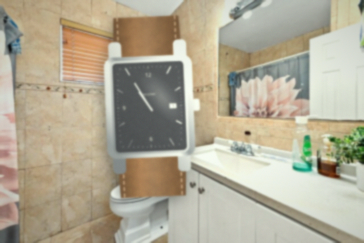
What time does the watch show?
10:55
